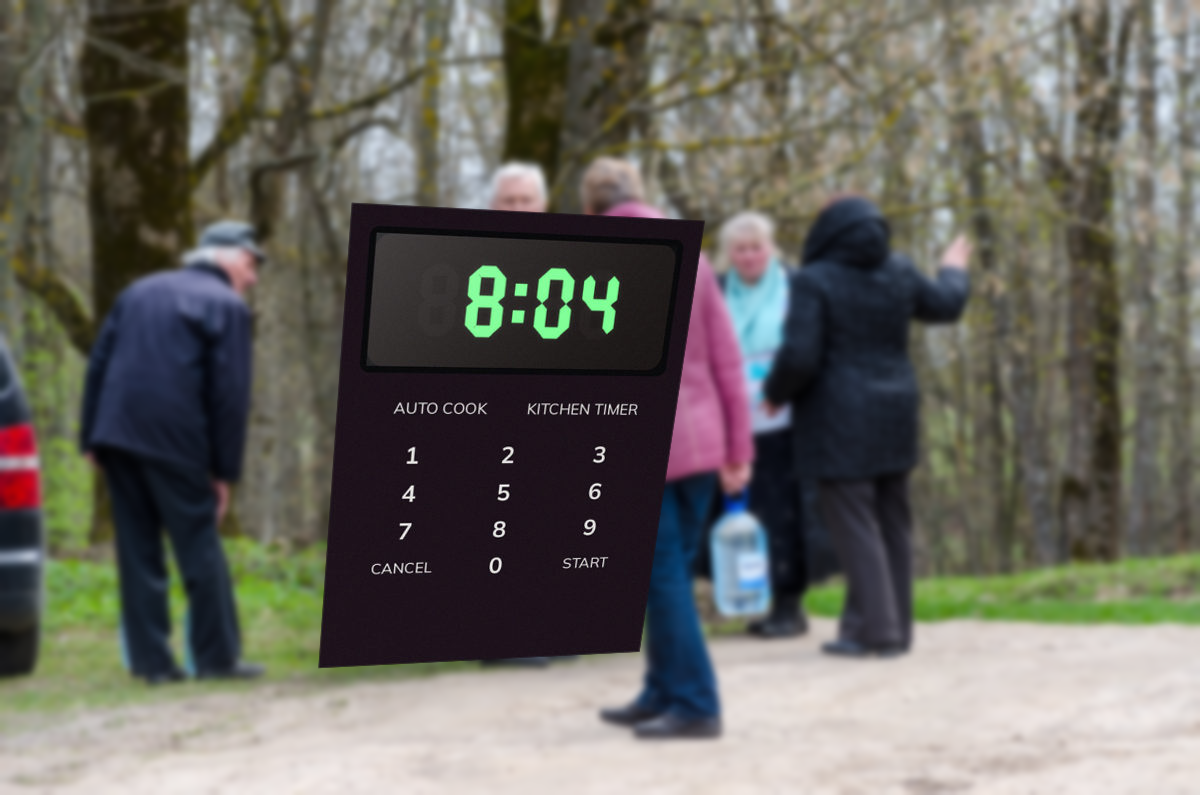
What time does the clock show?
8:04
